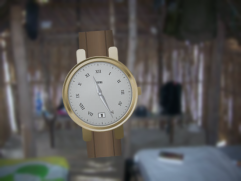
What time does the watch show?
11:26
